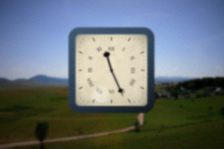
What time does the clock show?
11:26
